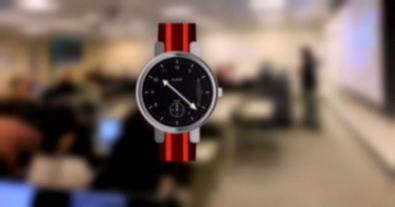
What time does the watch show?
10:22
